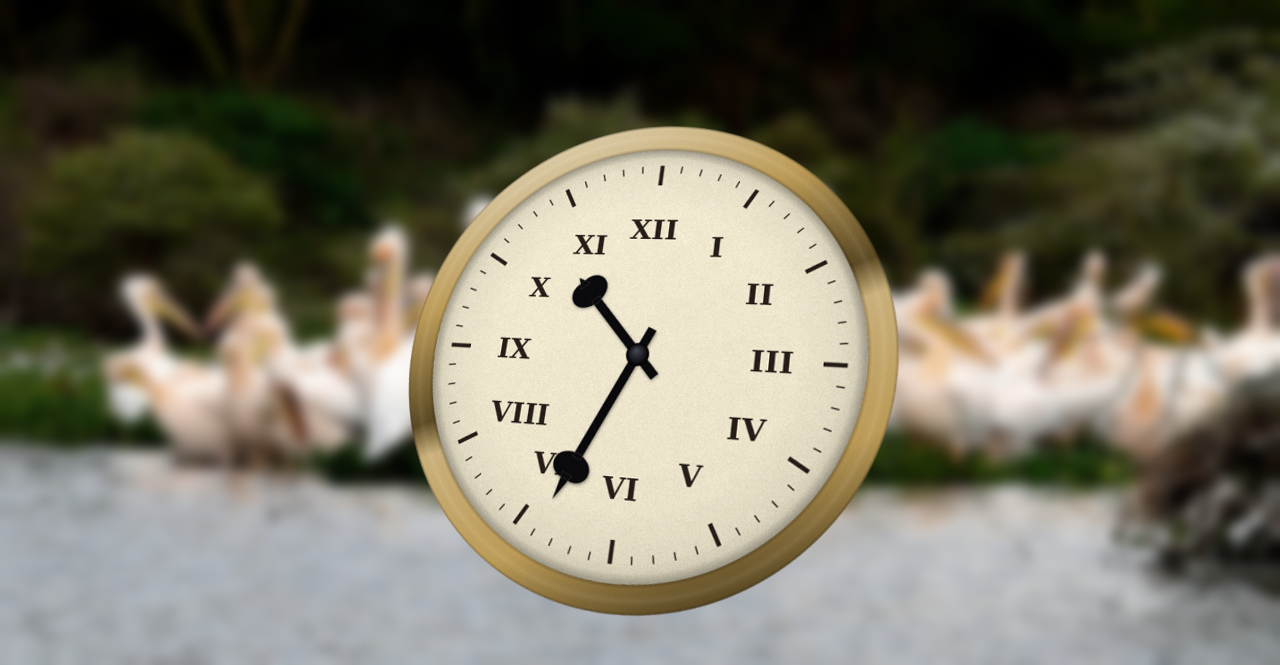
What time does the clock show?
10:34
